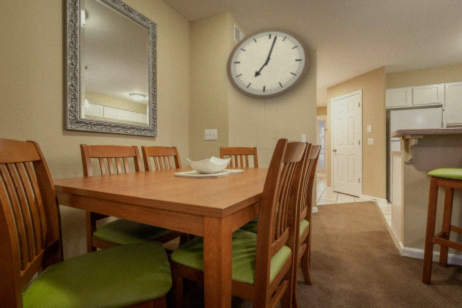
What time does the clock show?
7:02
